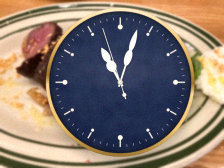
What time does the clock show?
11:02:57
